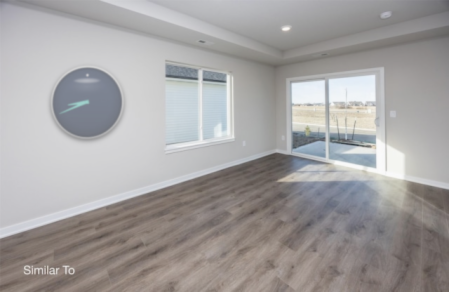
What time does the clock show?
8:41
